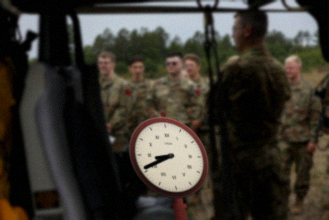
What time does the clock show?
8:41
